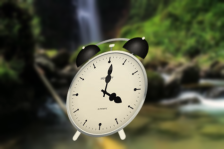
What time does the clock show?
4:01
